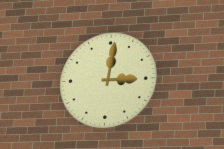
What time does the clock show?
3:01
